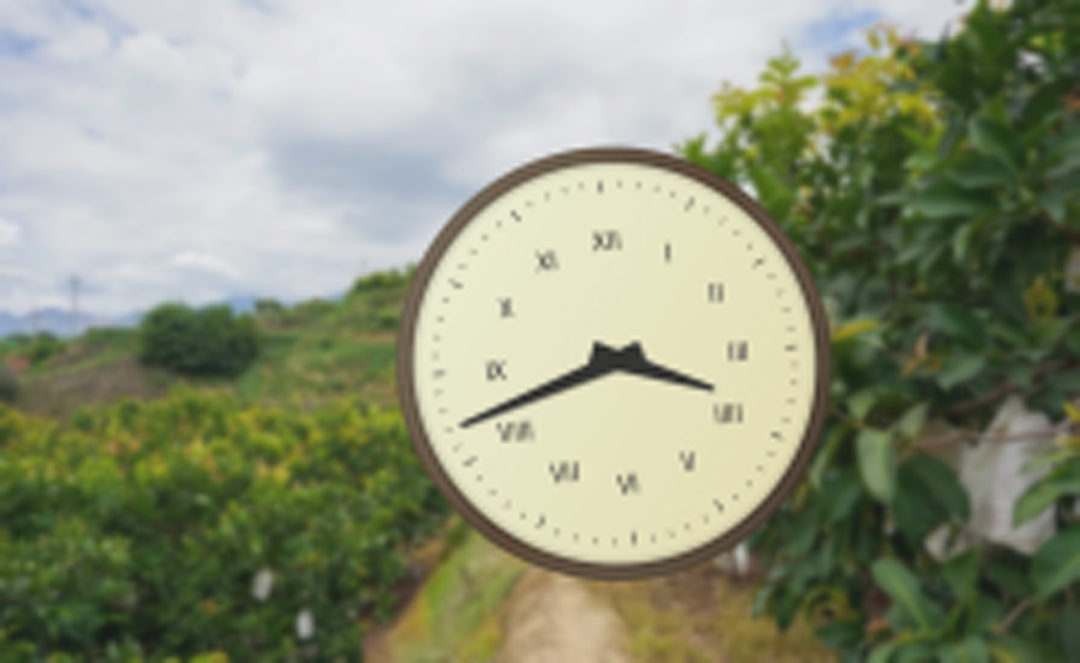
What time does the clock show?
3:42
